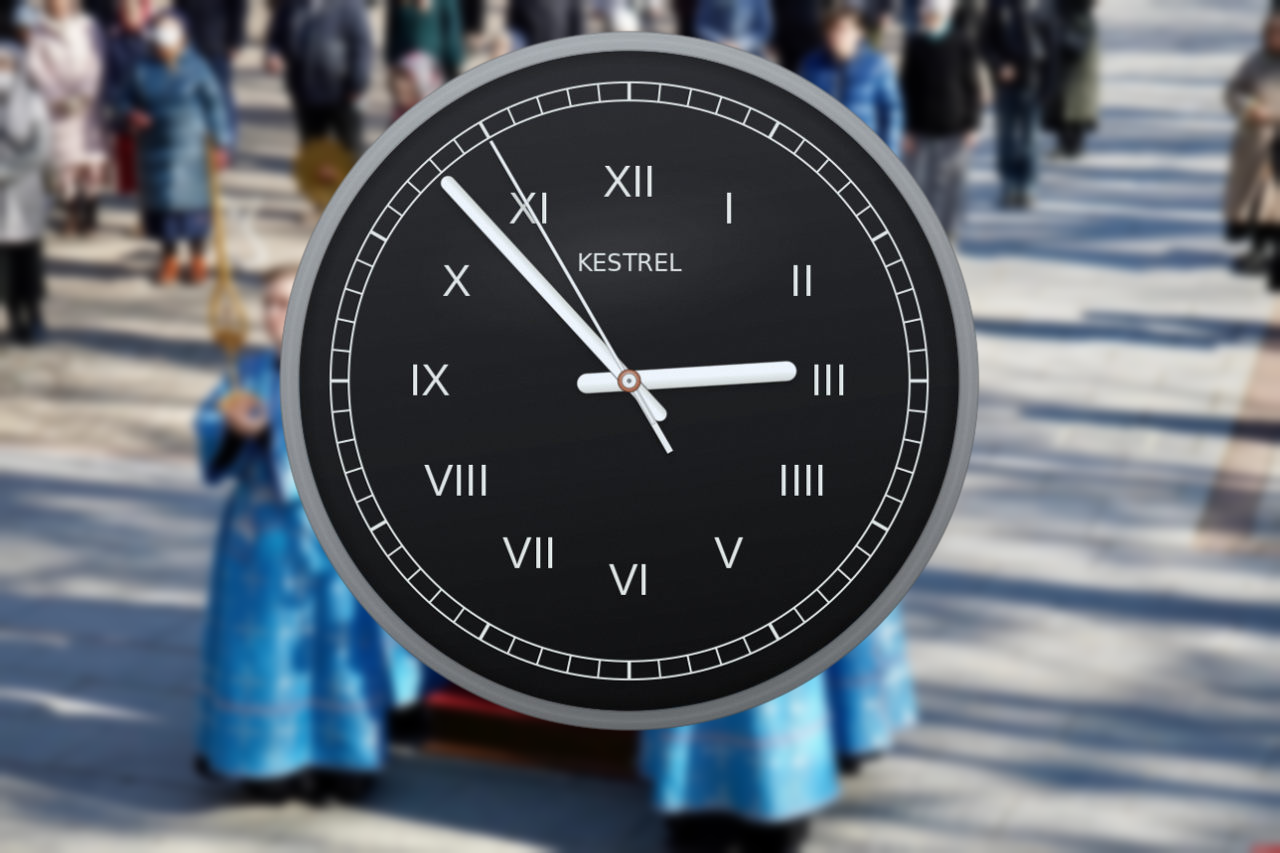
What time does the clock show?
2:52:55
